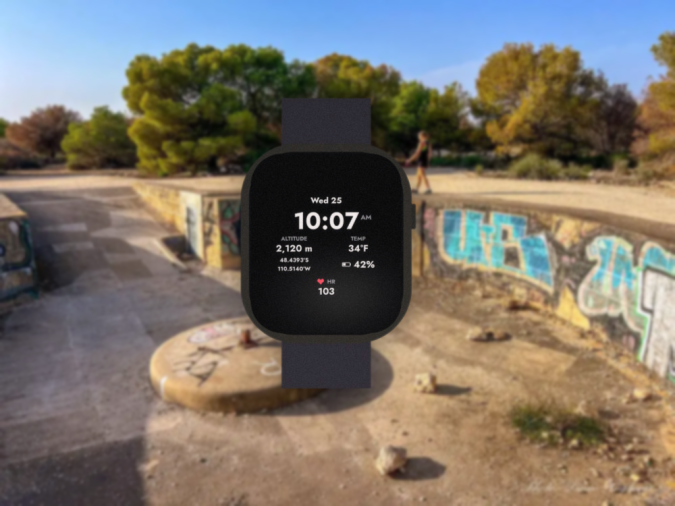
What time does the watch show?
10:07
